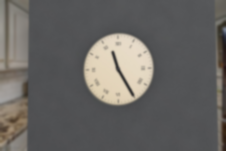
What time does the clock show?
11:25
